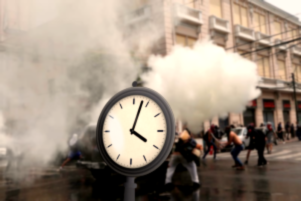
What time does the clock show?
4:03
